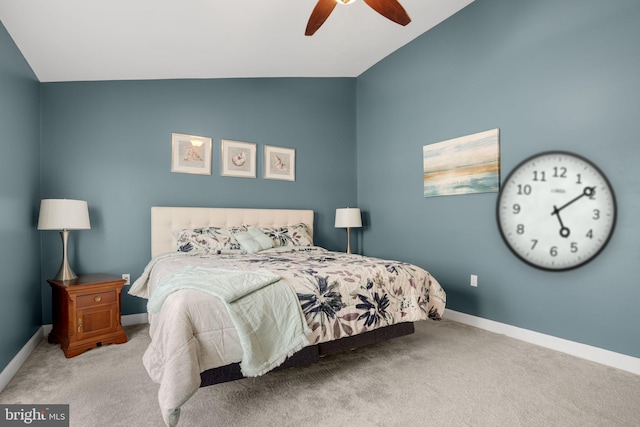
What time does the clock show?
5:09
